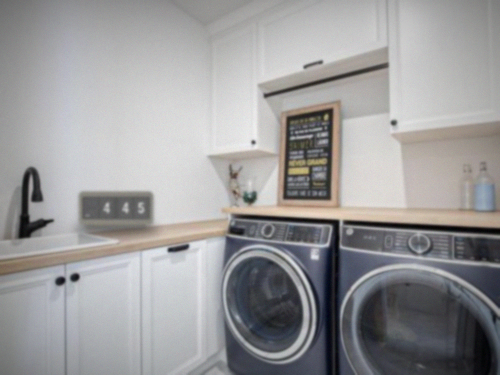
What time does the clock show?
4:45
